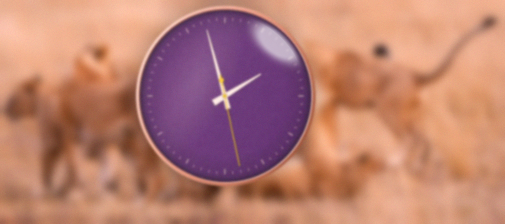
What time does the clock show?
1:57:28
